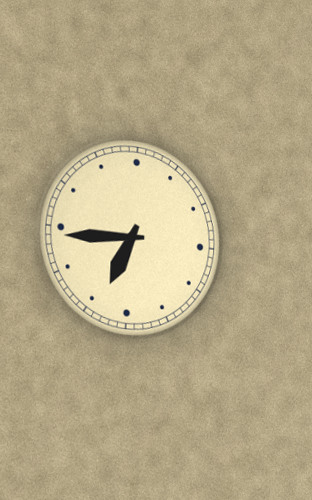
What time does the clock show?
6:44
